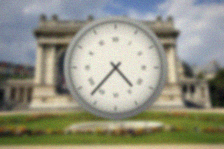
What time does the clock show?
4:37
